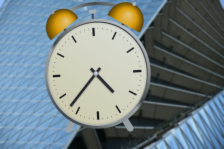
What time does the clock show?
4:37
